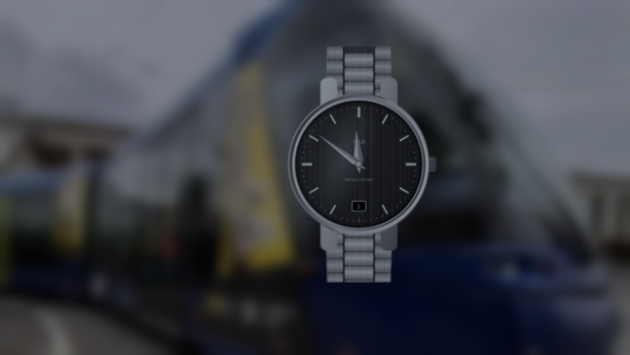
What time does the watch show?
11:51
